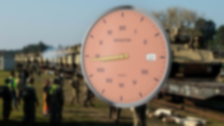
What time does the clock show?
8:44
